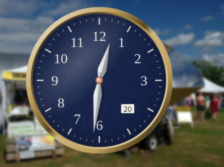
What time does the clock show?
12:31
